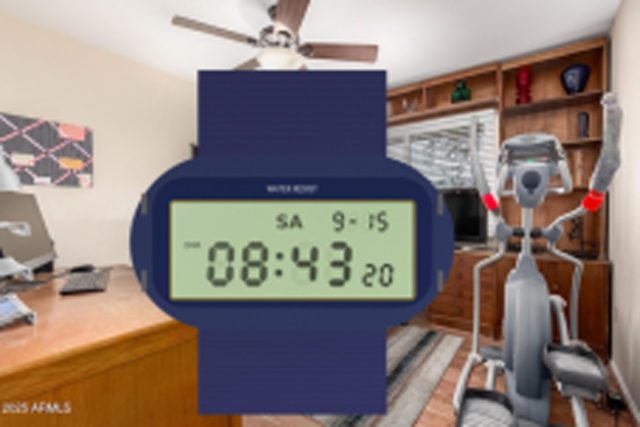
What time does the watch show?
8:43:20
